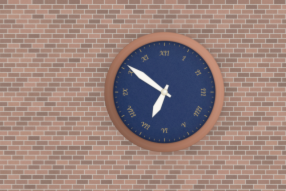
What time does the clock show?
6:51
